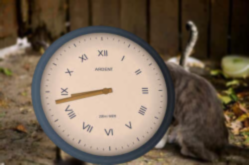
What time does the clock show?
8:43
